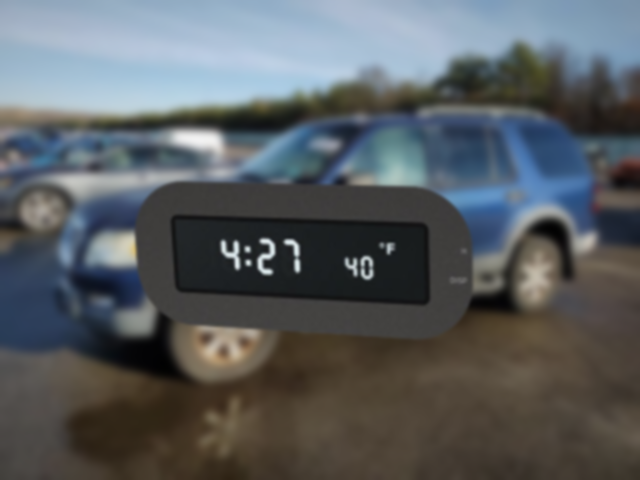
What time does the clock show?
4:27
